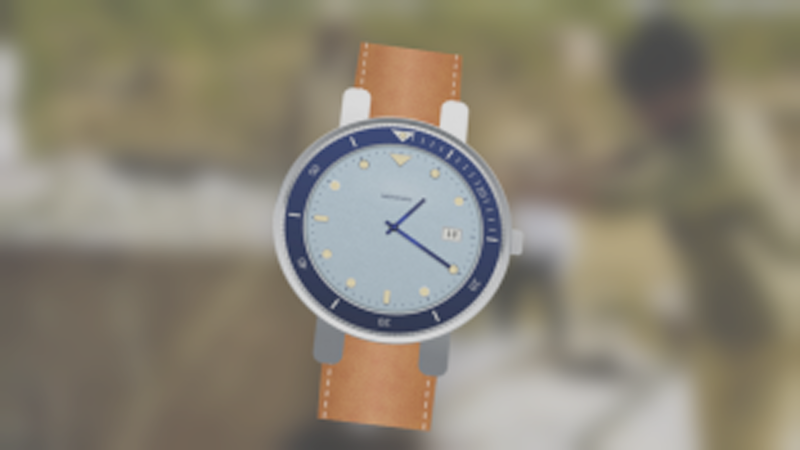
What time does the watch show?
1:20
